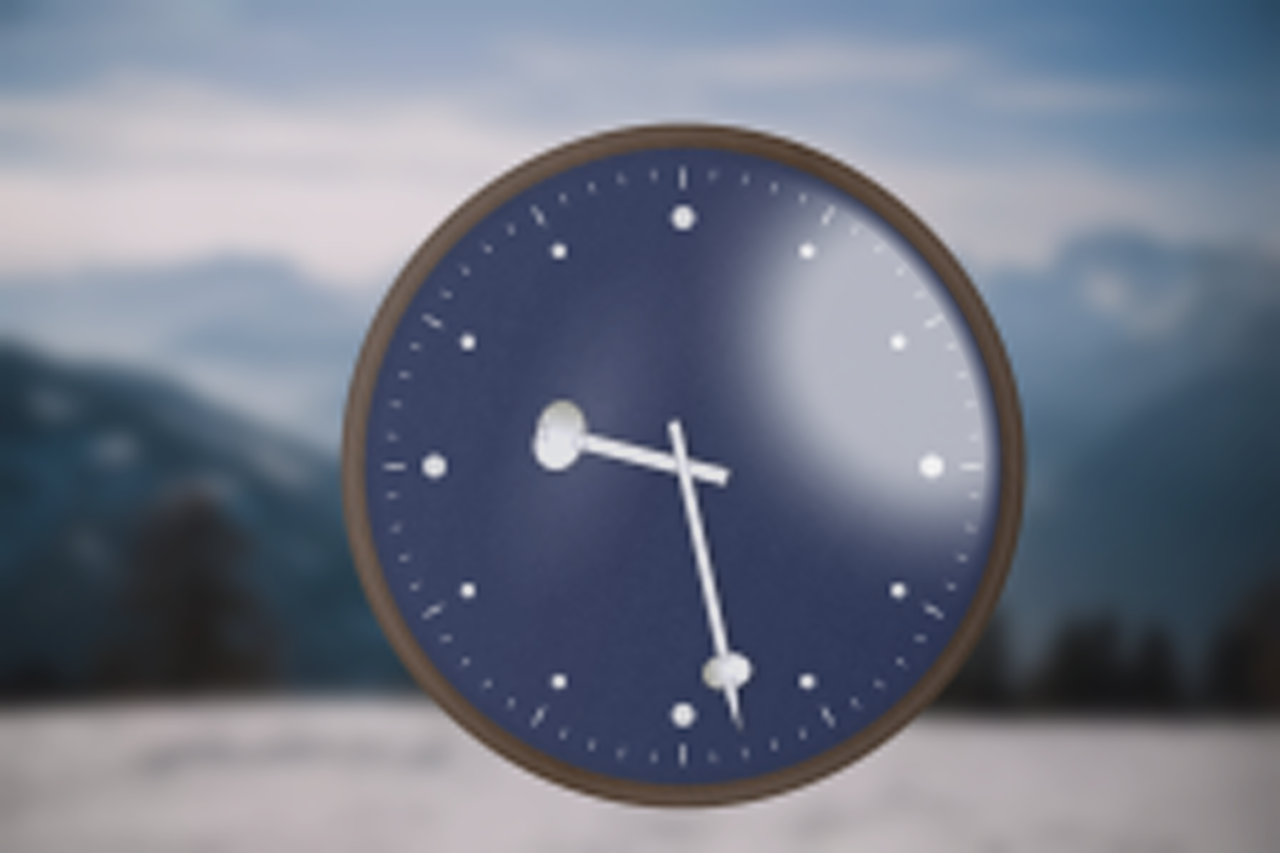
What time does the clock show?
9:28
